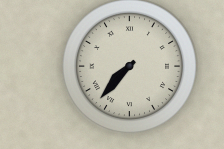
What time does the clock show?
7:37
